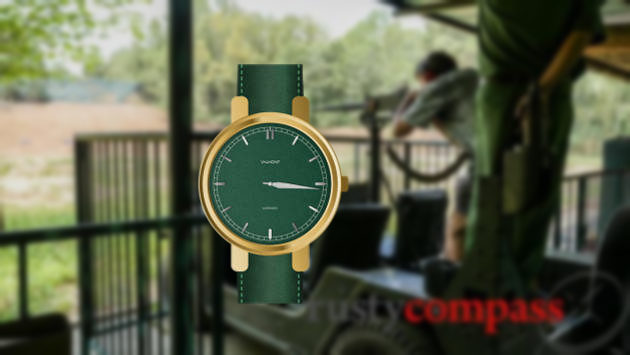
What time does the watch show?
3:16
